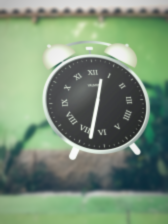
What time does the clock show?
12:33
